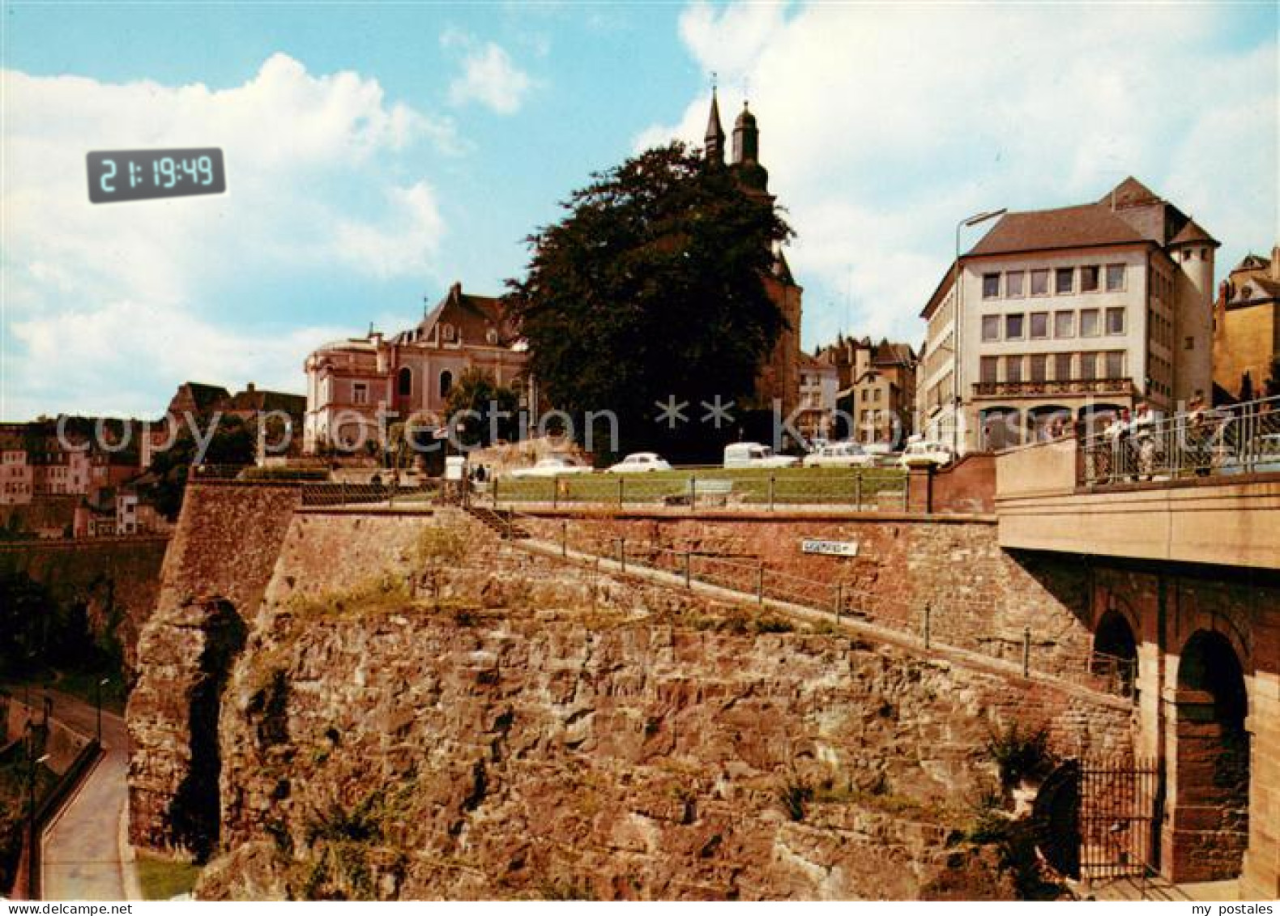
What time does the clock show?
21:19:49
